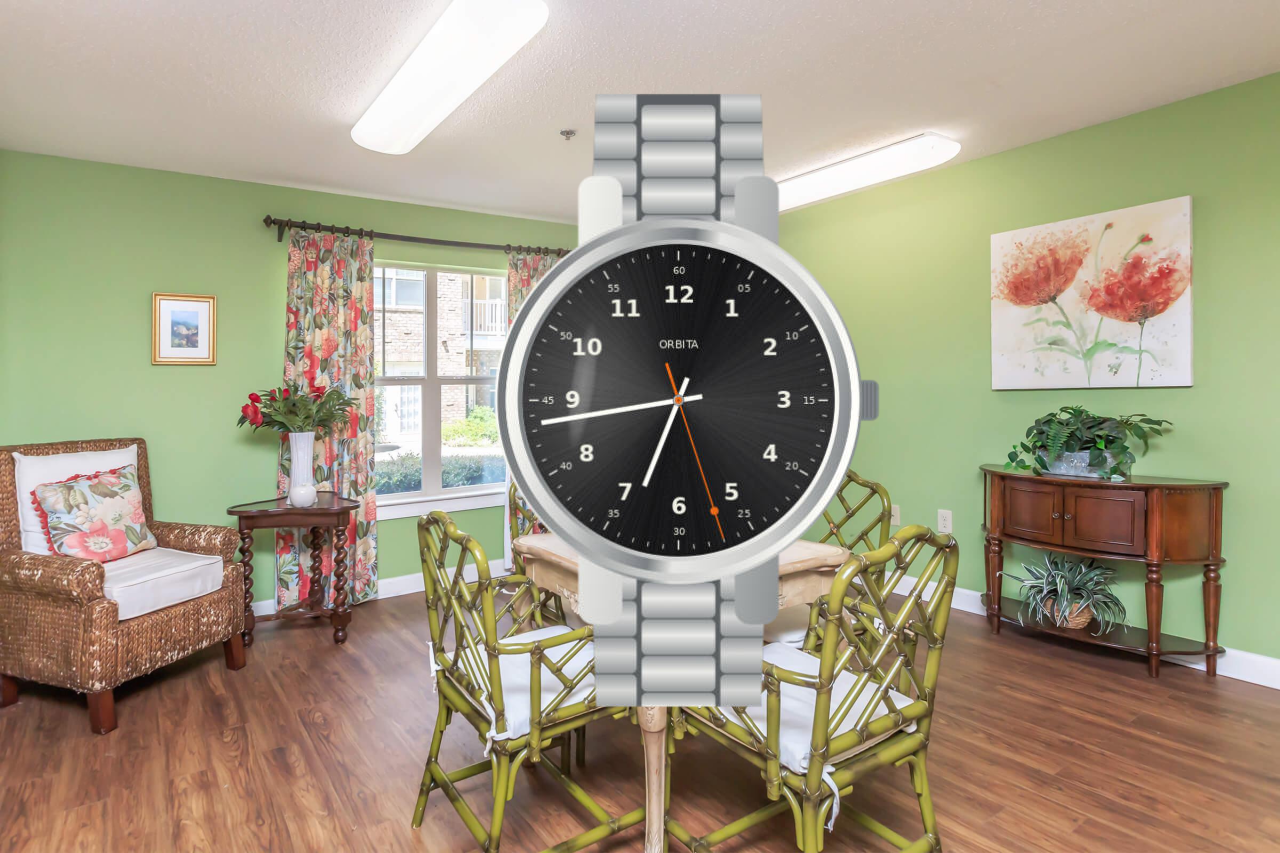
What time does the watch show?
6:43:27
